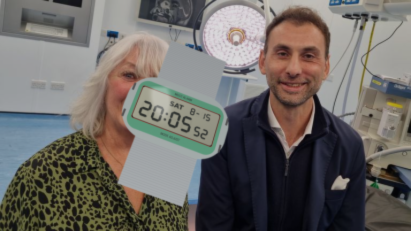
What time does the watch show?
20:05:52
